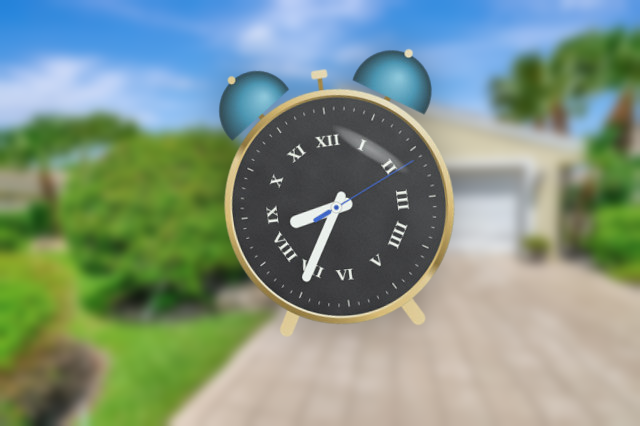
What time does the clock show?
8:35:11
